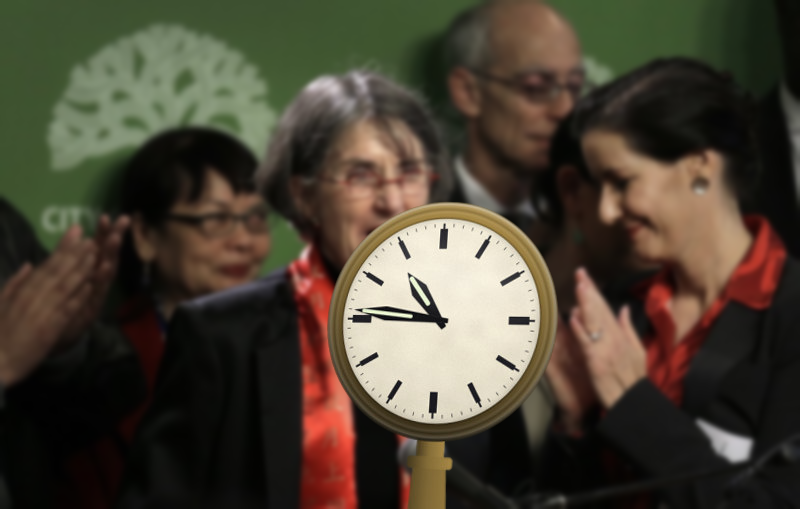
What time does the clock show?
10:46
